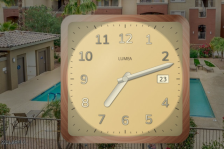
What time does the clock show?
7:12
